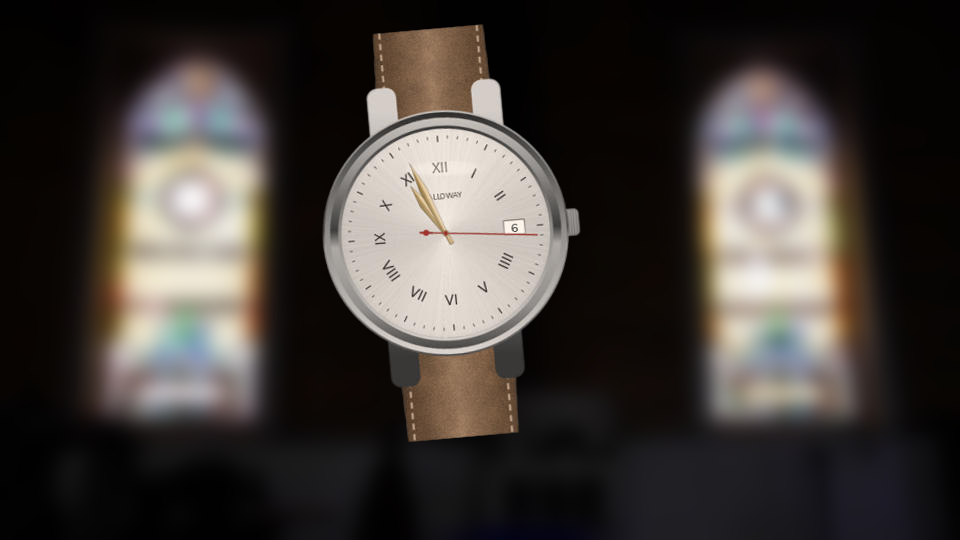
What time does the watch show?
10:56:16
